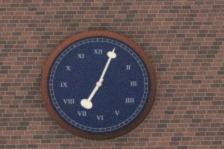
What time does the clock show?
7:04
